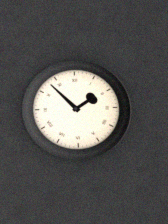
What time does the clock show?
1:53
